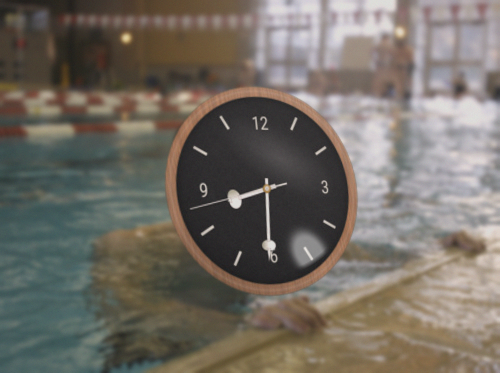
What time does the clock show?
8:30:43
